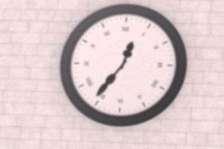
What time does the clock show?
12:36
